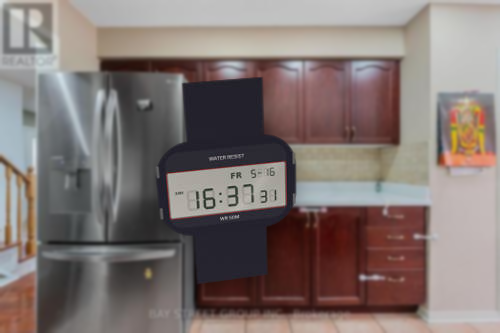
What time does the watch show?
16:37:31
